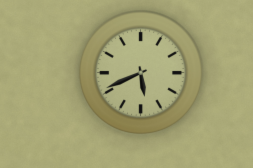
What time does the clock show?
5:41
